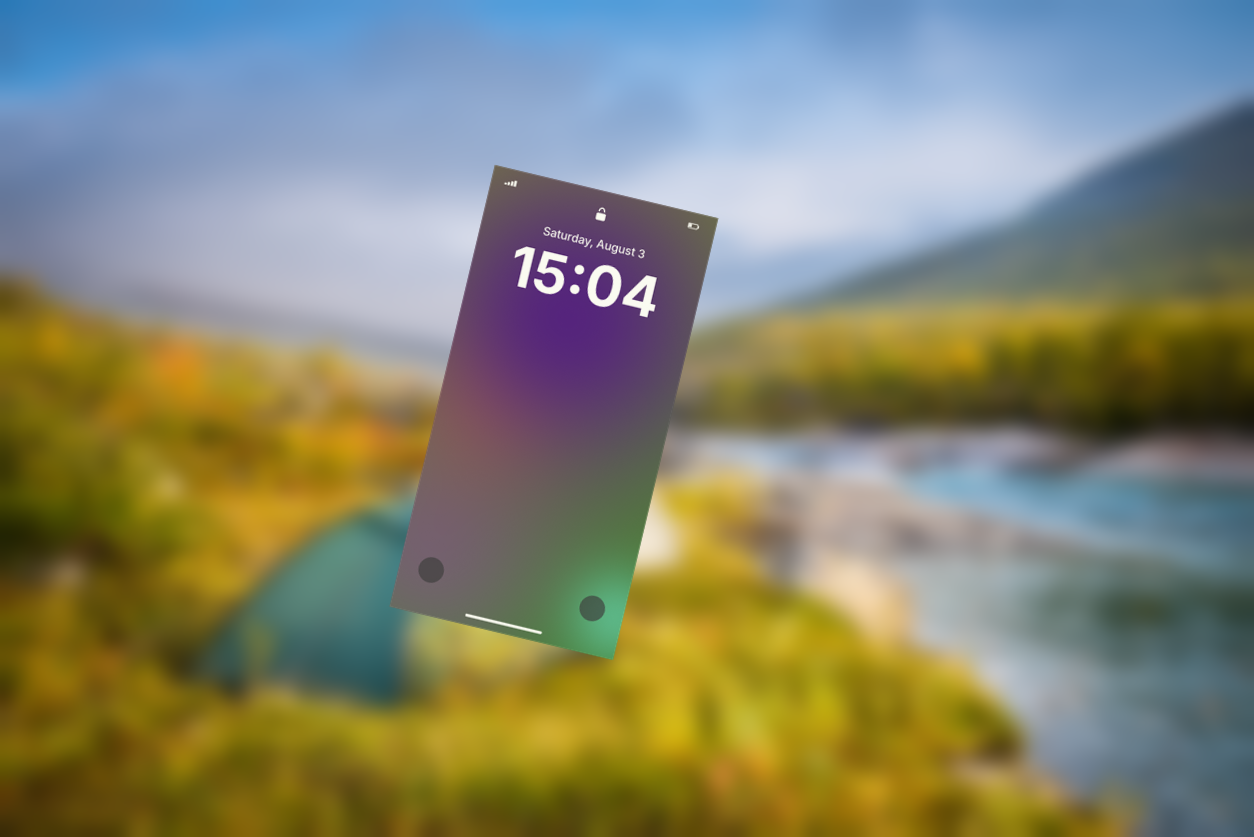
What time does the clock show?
15:04
